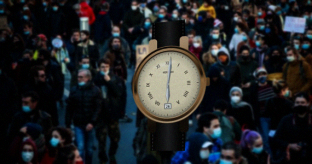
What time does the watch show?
6:01
